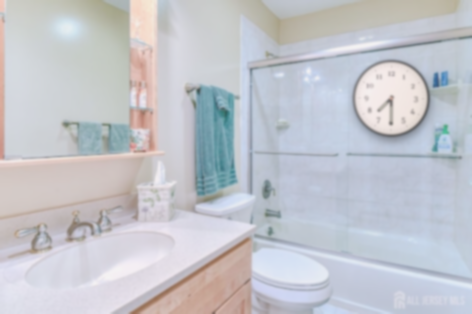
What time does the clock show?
7:30
